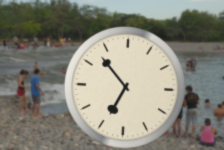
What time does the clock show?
6:53
